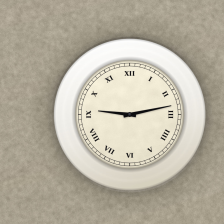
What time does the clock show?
9:13
